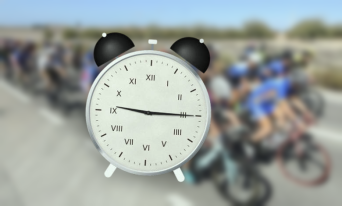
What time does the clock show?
9:15
